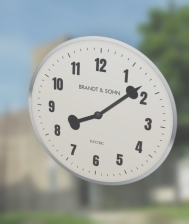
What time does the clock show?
8:08
